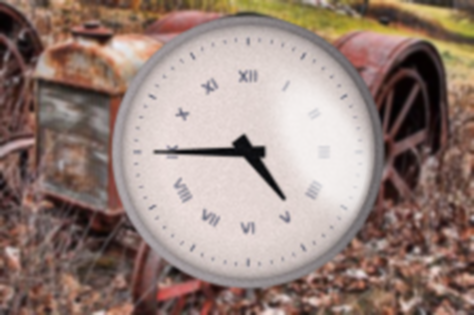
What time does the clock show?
4:45
